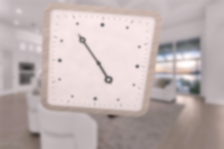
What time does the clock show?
4:54
